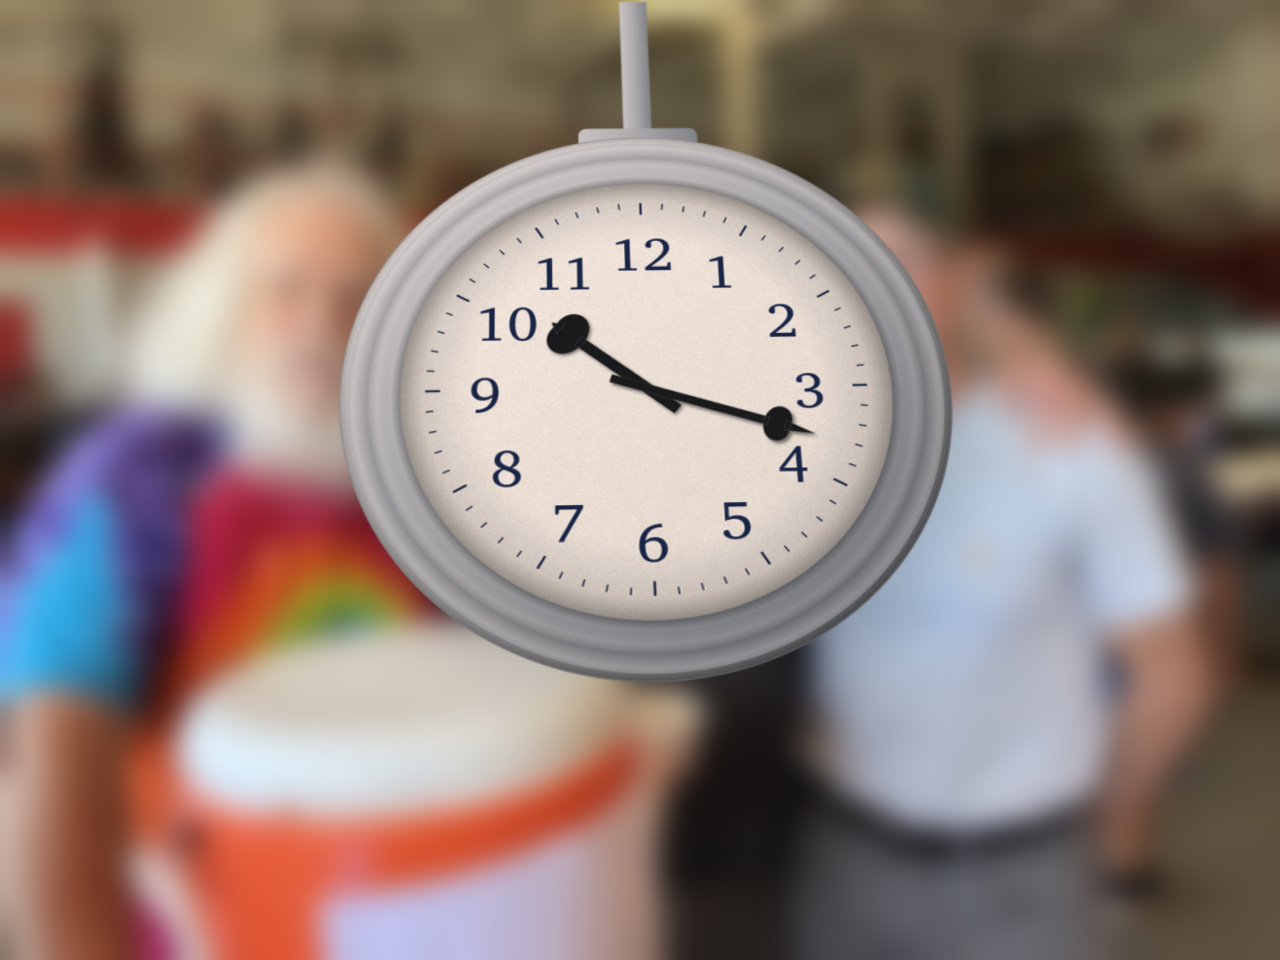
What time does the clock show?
10:18
